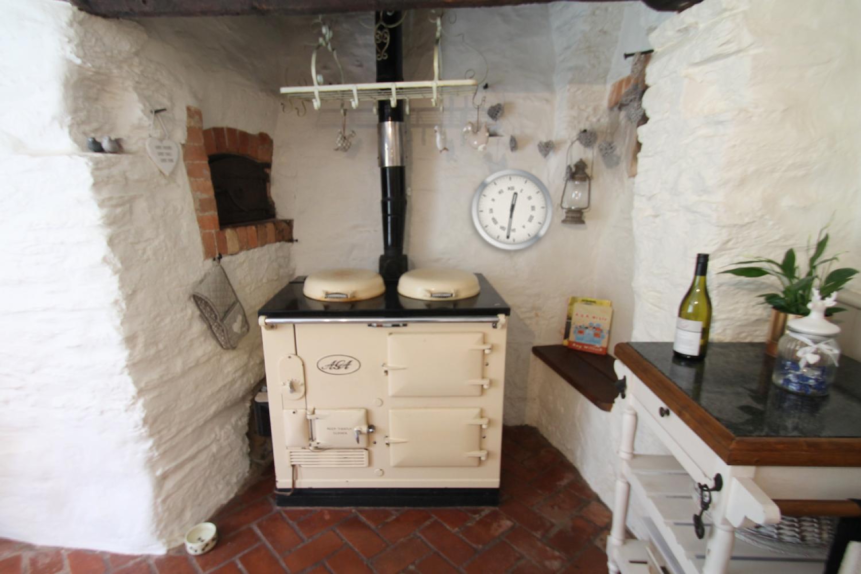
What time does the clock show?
12:32
